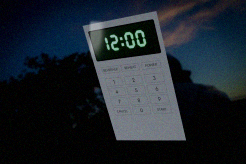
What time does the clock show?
12:00
